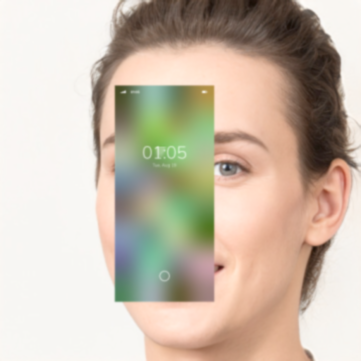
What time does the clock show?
1:05
